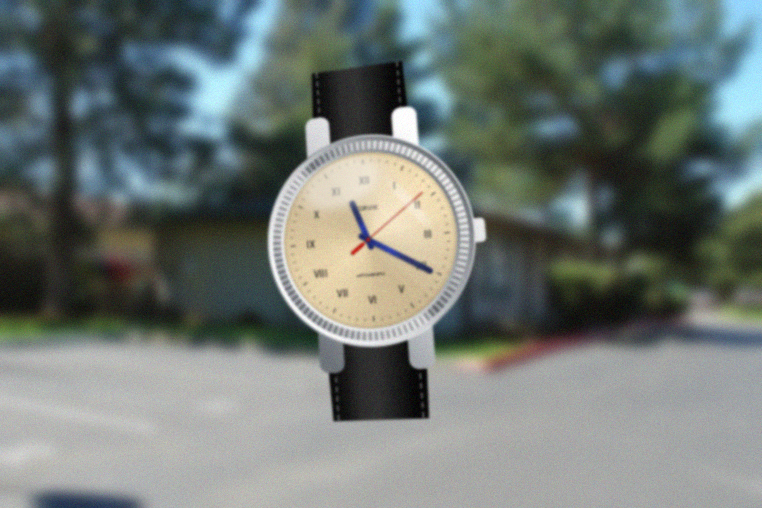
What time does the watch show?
11:20:09
